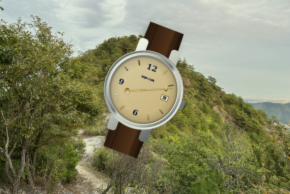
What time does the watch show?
8:11
